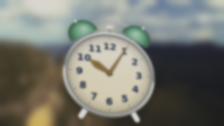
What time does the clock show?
10:05
